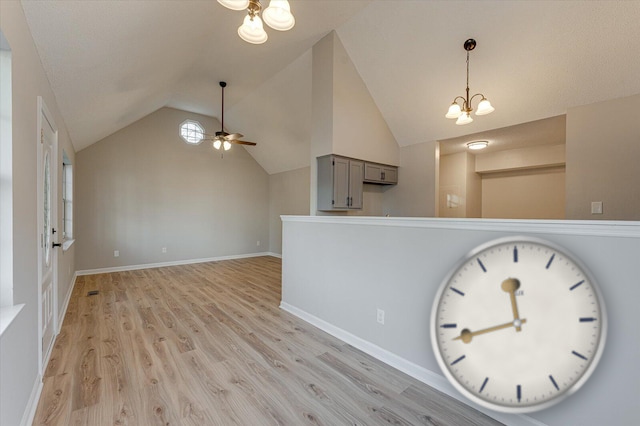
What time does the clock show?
11:43
